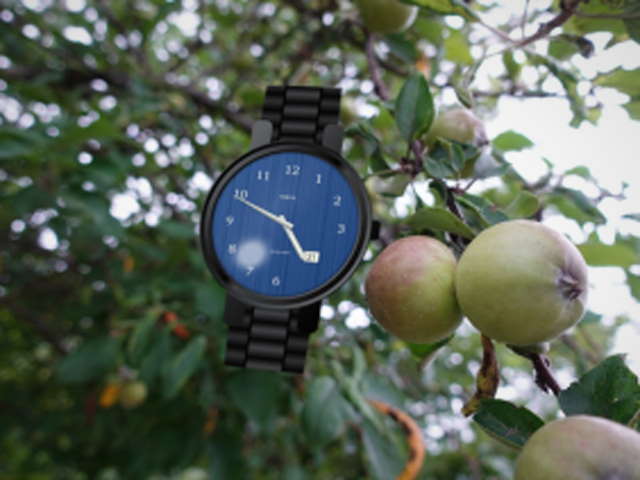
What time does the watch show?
4:49
